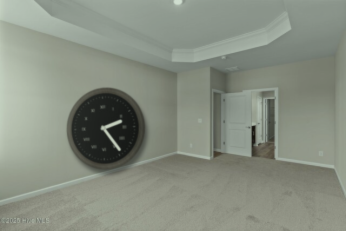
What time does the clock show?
2:24
